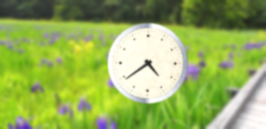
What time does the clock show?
4:39
